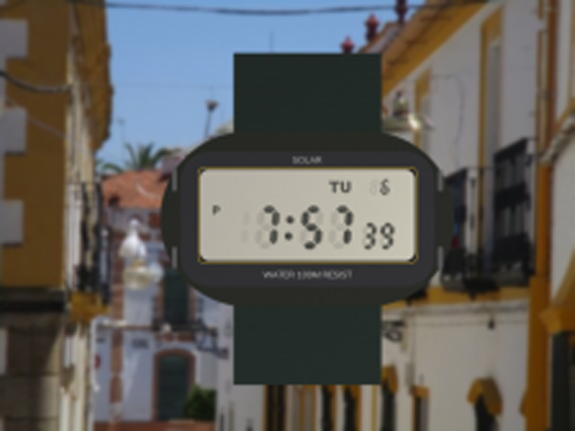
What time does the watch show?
7:57:39
